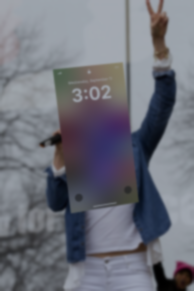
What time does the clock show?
3:02
